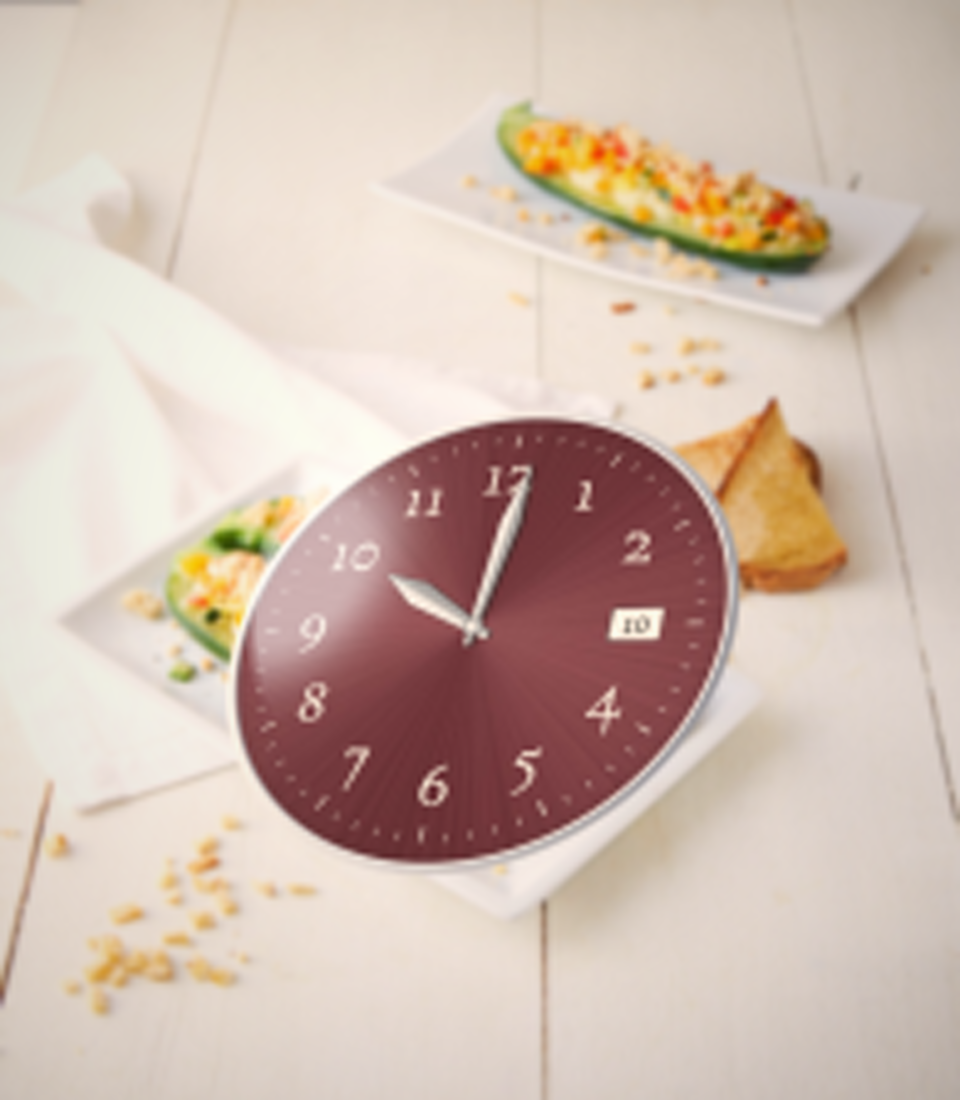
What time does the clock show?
10:01
